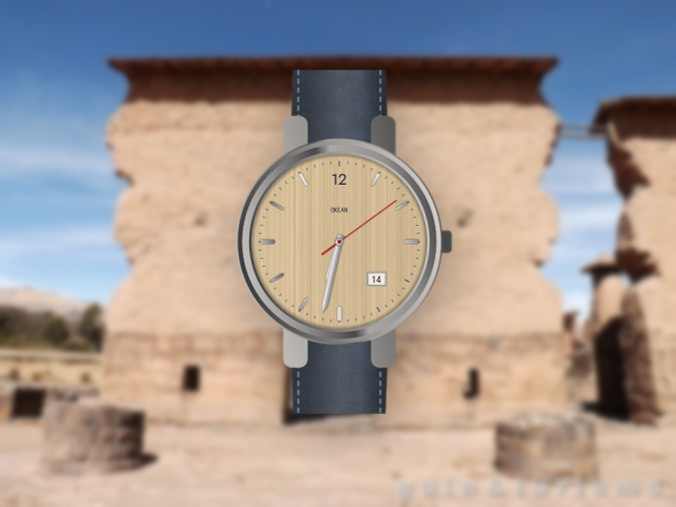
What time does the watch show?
6:32:09
